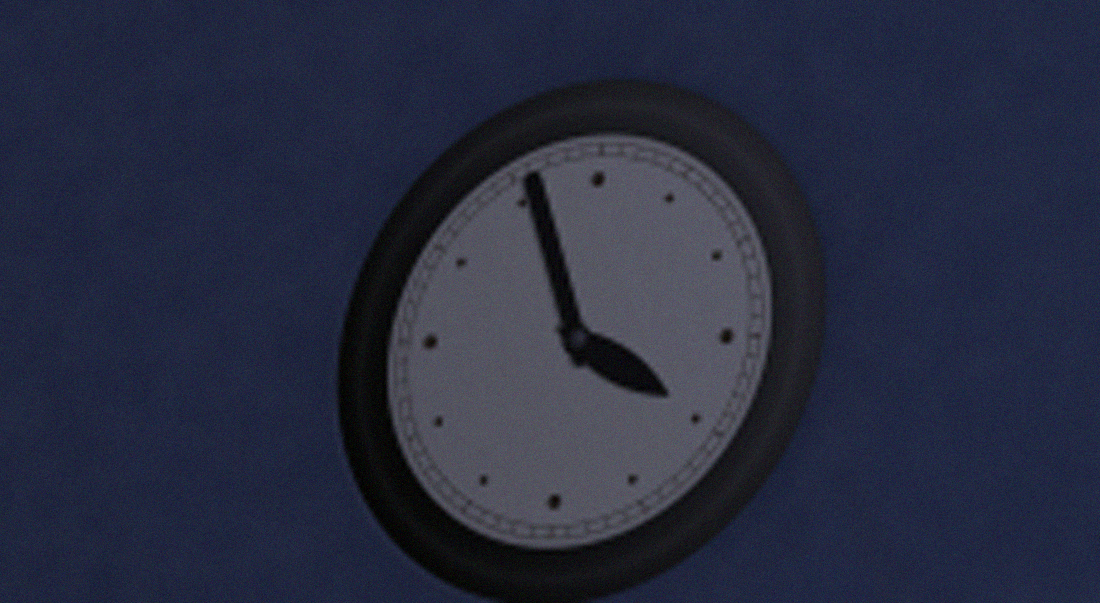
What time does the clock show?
3:56
